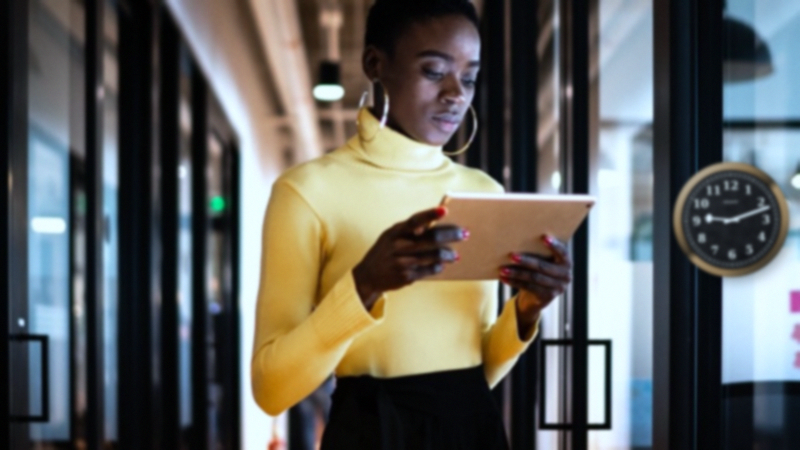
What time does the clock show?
9:12
